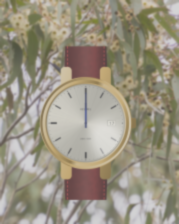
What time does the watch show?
12:00
